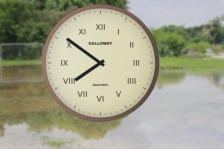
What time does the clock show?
7:51
